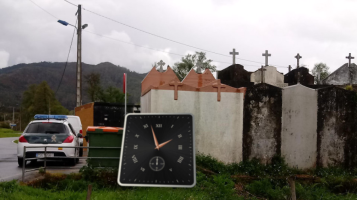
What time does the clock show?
1:57
